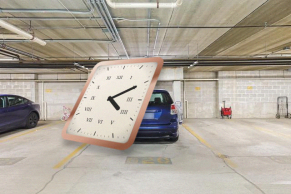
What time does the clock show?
4:10
